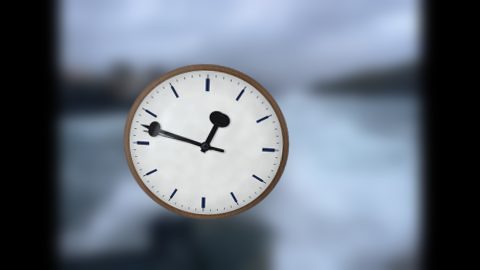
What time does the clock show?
12:47:47
